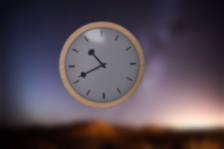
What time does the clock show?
10:41
